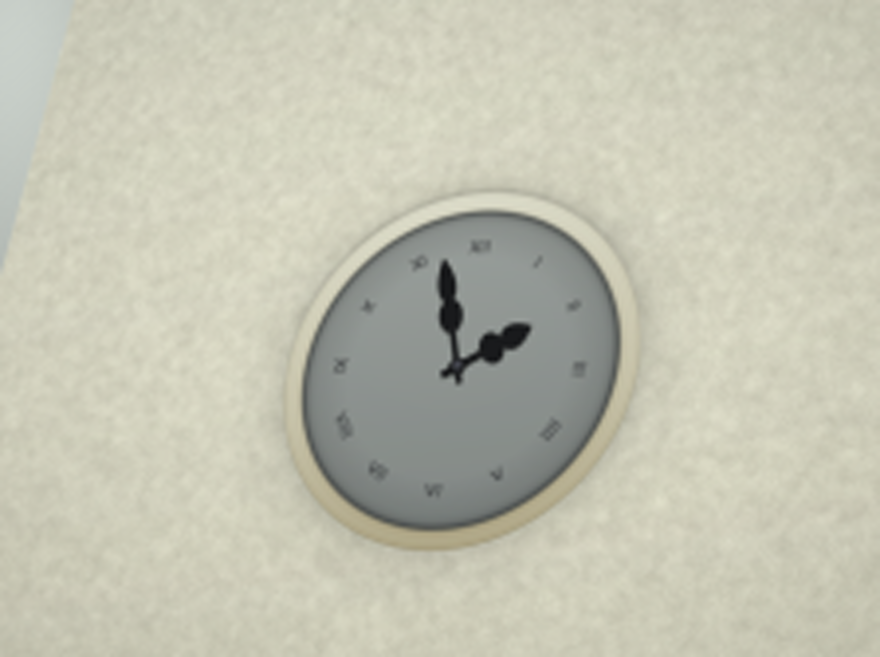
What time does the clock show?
1:57
